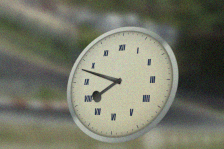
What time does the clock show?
7:48
